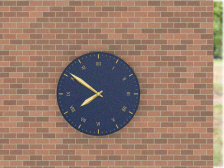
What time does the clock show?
7:51
